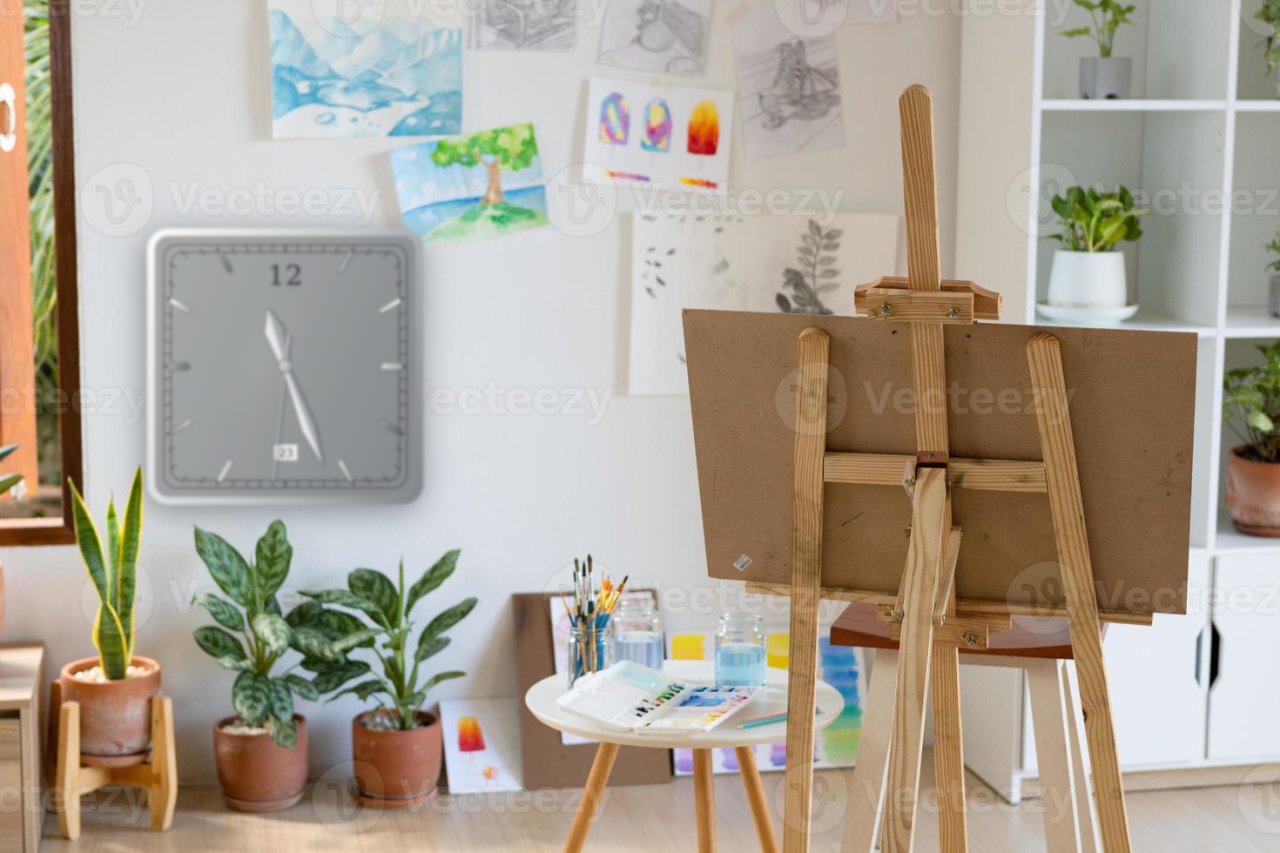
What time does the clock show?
11:26:31
